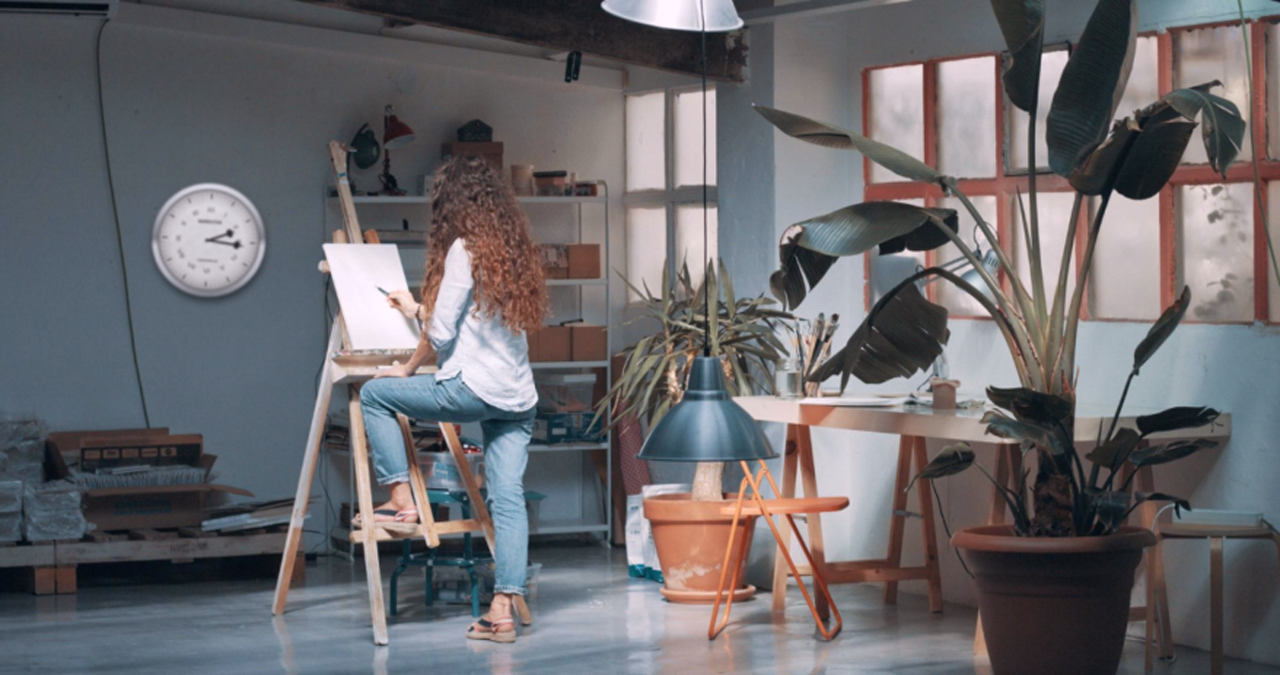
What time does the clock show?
2:16
